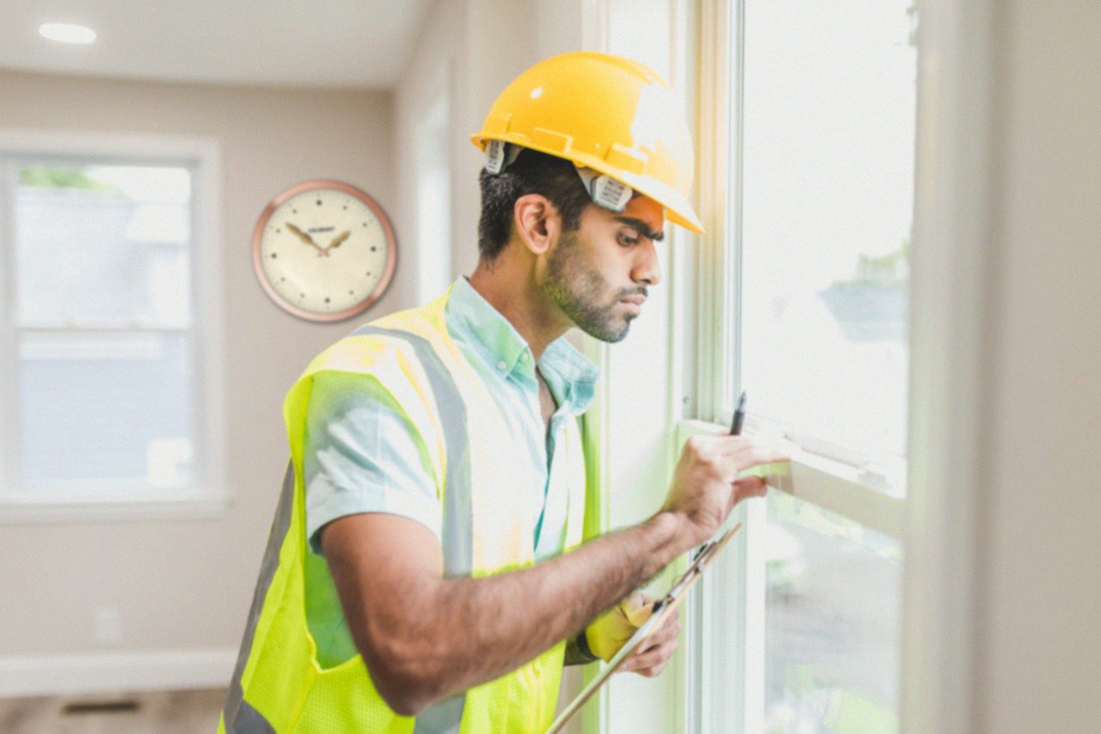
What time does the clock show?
1:52
